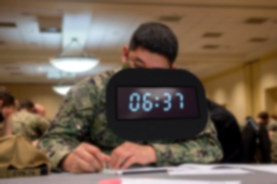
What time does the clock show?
6:37
